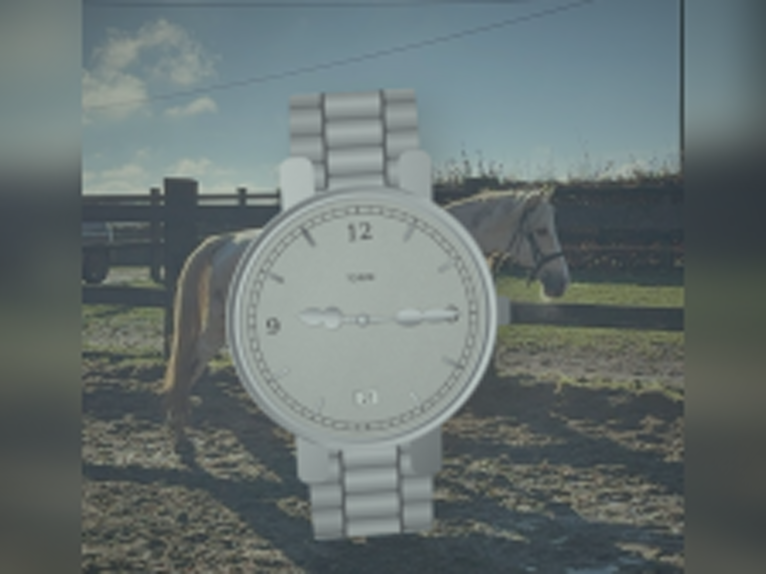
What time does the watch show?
9:15
